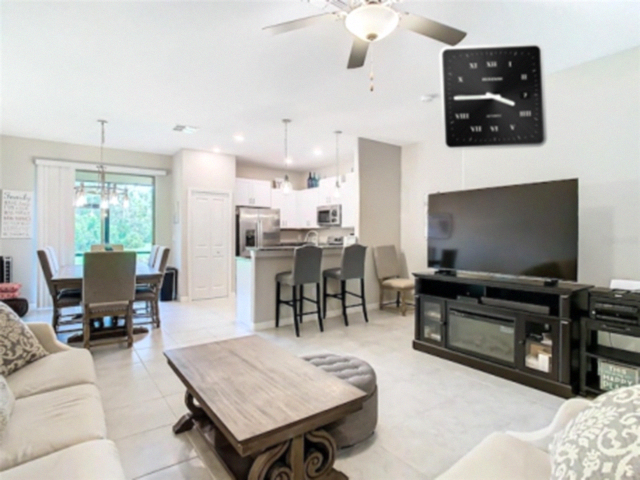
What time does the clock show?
3:45
